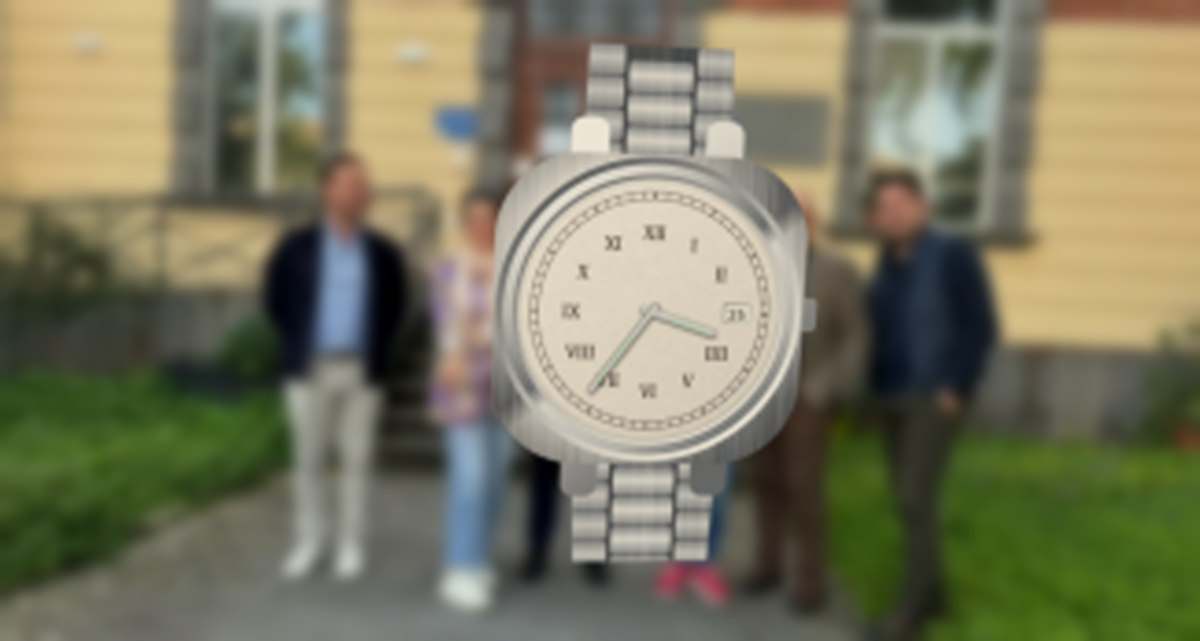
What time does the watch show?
3:36
